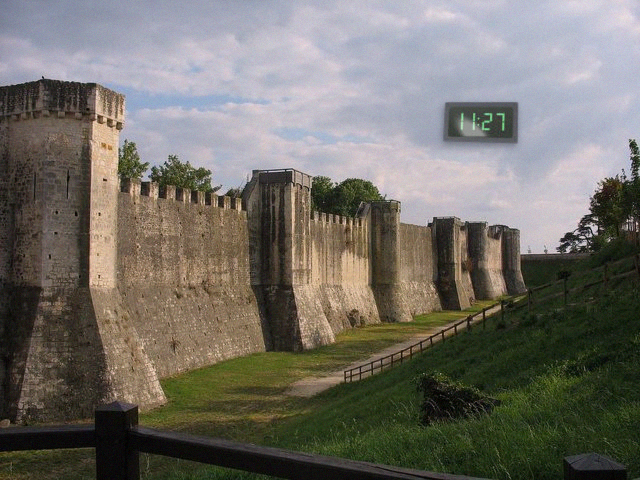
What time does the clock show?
11:27
